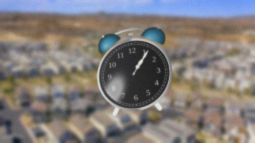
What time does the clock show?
1:06
